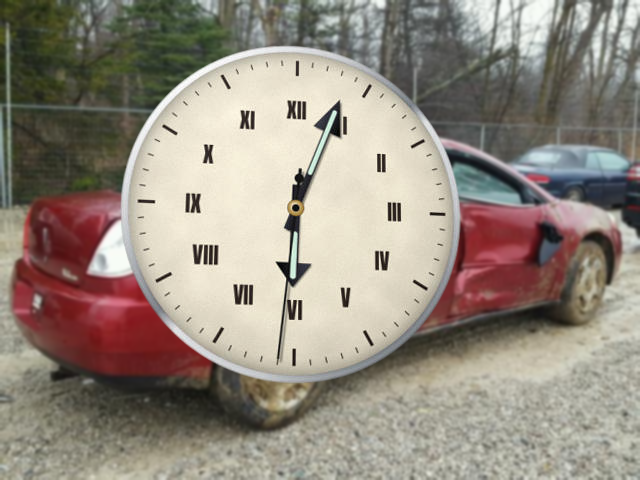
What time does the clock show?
6:03:31
